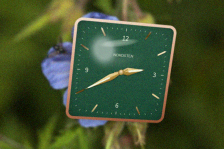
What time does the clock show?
2:40
